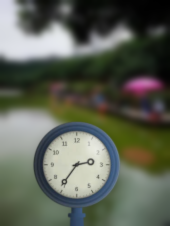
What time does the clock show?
2:36
